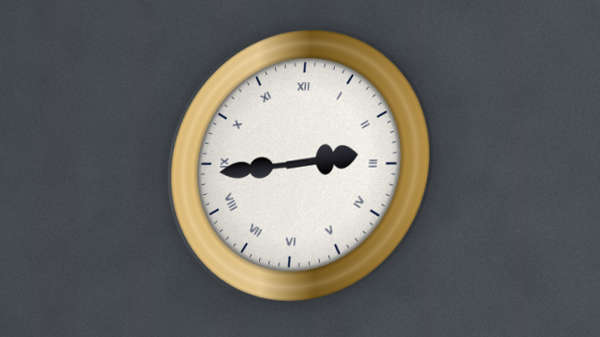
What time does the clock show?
2:44
